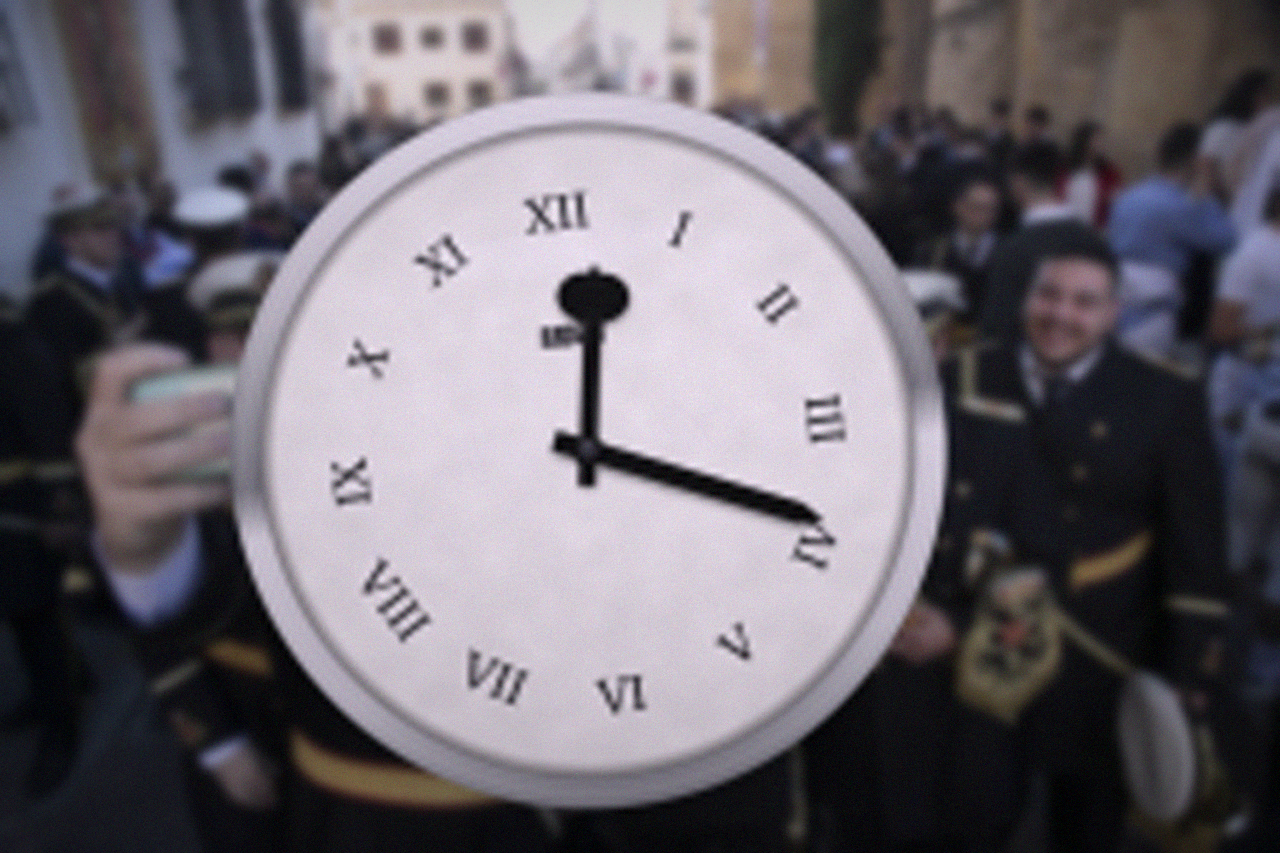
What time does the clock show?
12:19
